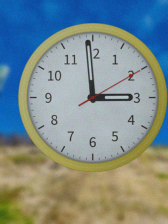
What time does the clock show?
2:59:10
